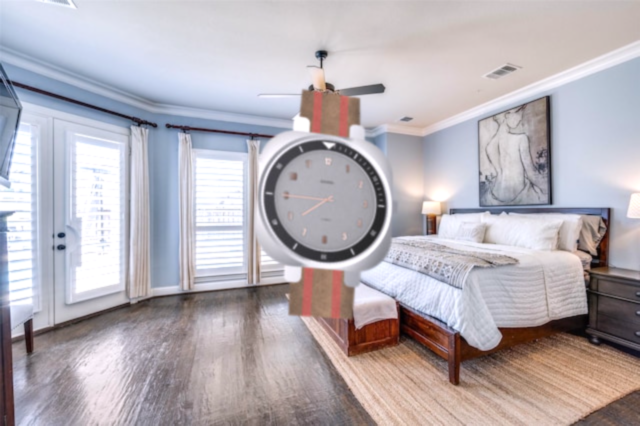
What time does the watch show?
7:45
